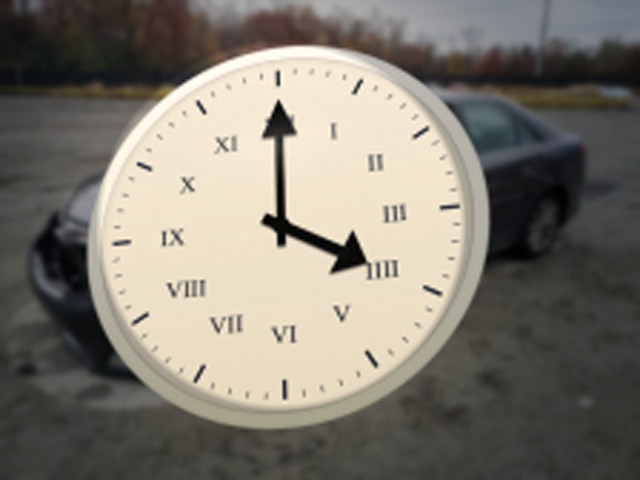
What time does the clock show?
4:00
